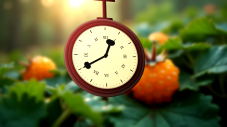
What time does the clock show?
12:40
